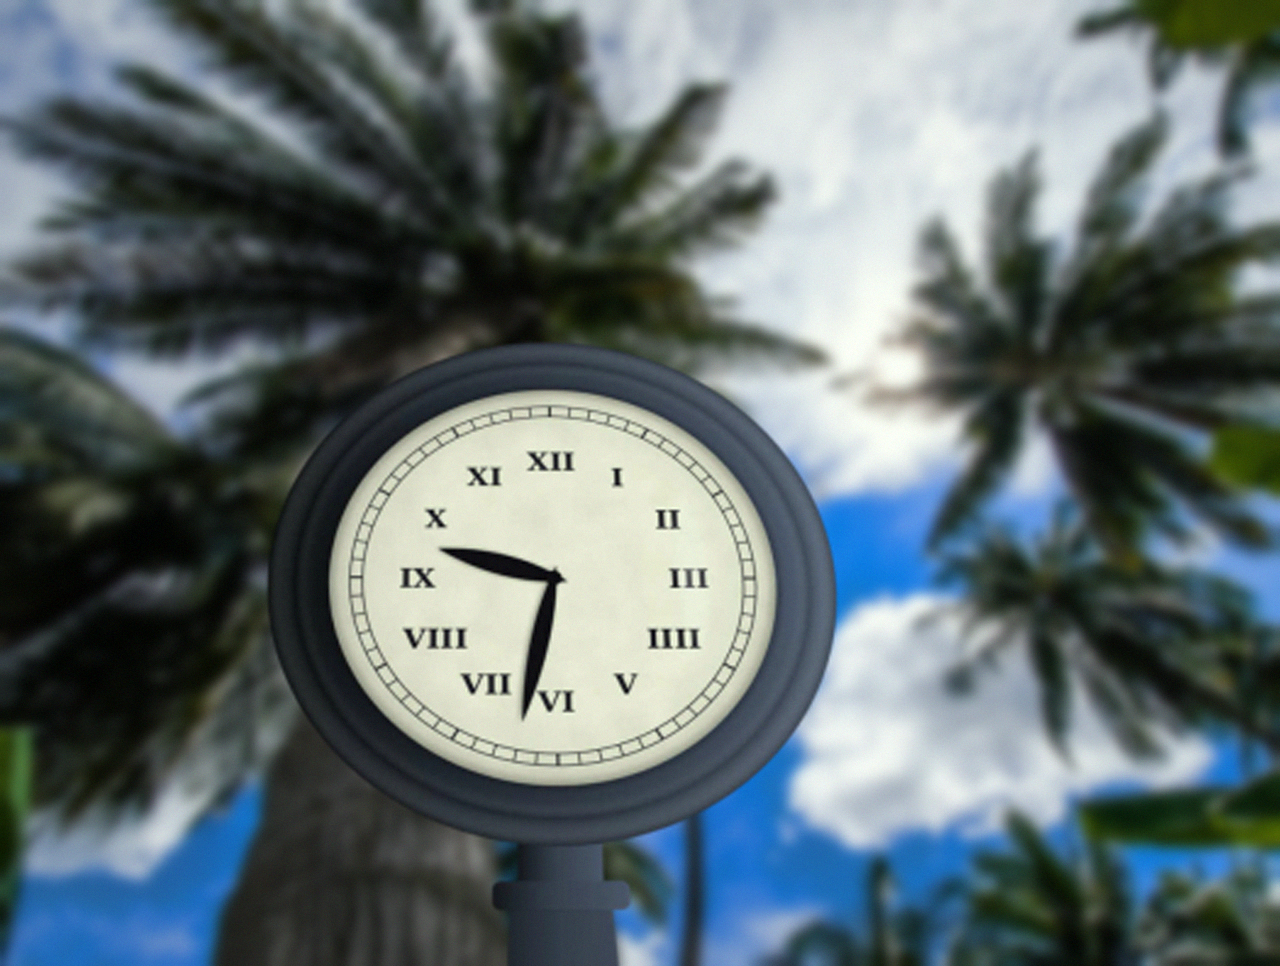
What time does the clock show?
9:32
